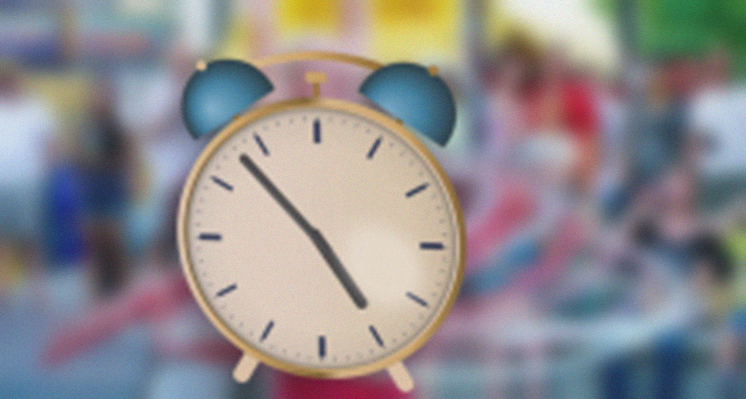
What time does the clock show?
4:53
